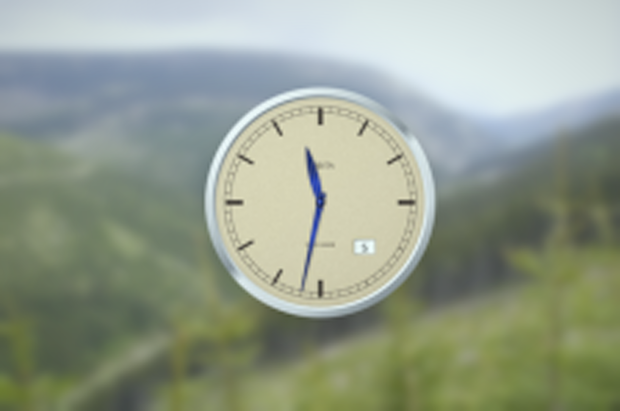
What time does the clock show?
11:32
